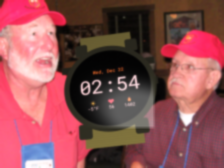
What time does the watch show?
2:54
